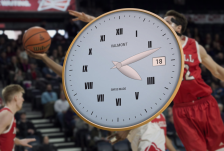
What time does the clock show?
4:12
